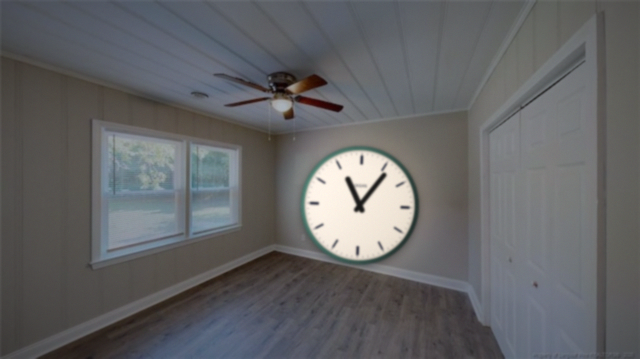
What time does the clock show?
11:06
